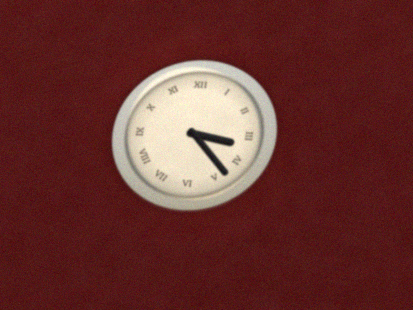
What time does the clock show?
3:23
